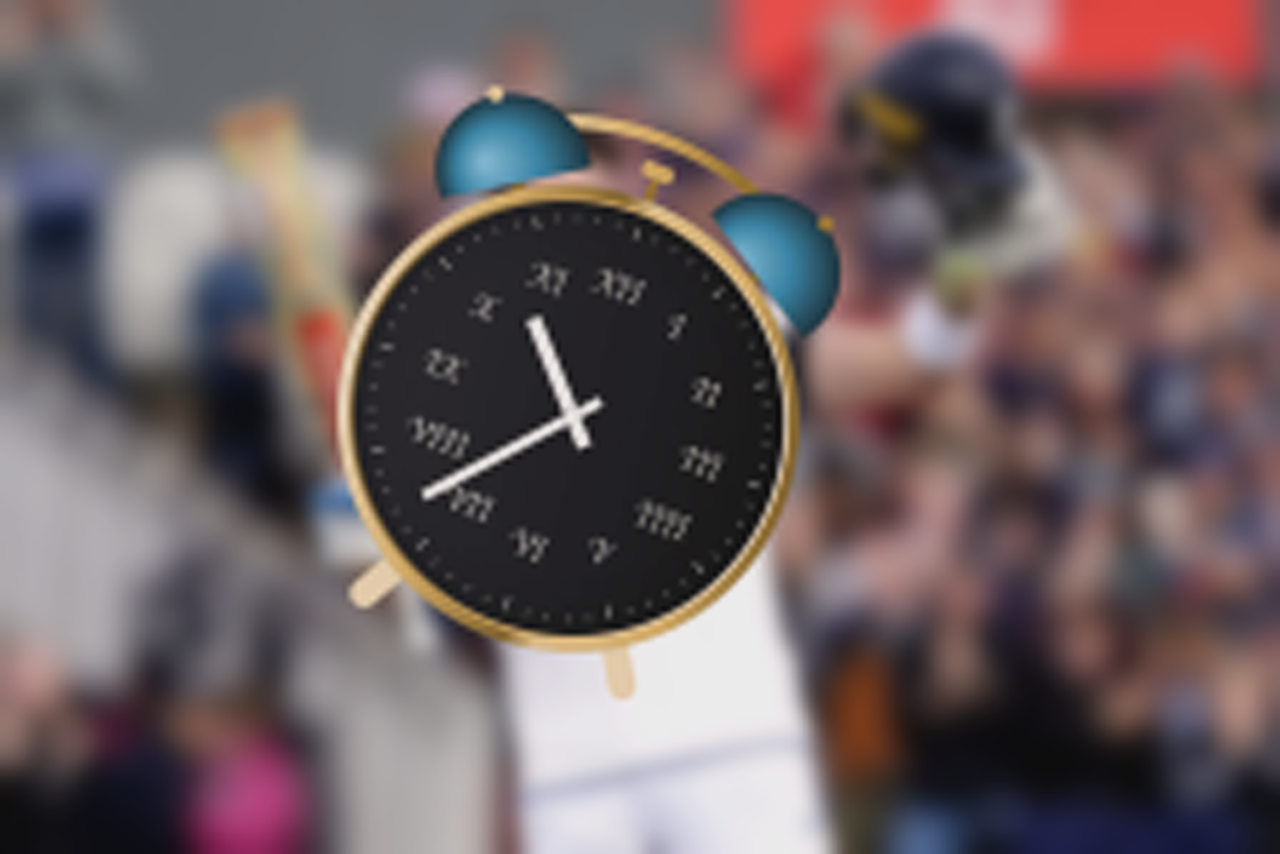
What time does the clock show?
10:37
